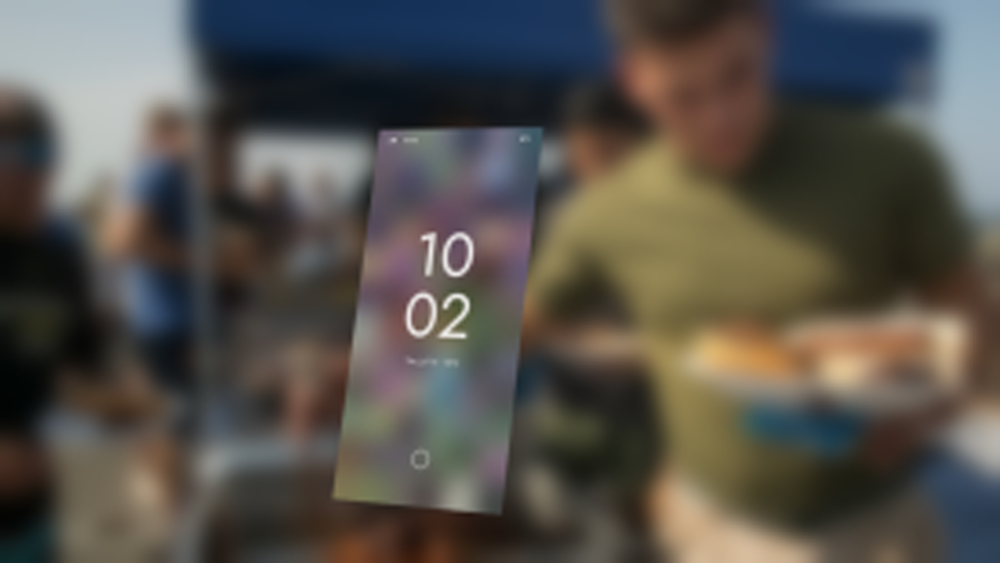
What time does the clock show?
10:02
